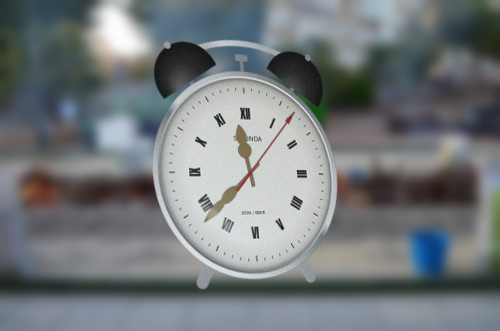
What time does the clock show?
11:38:07
